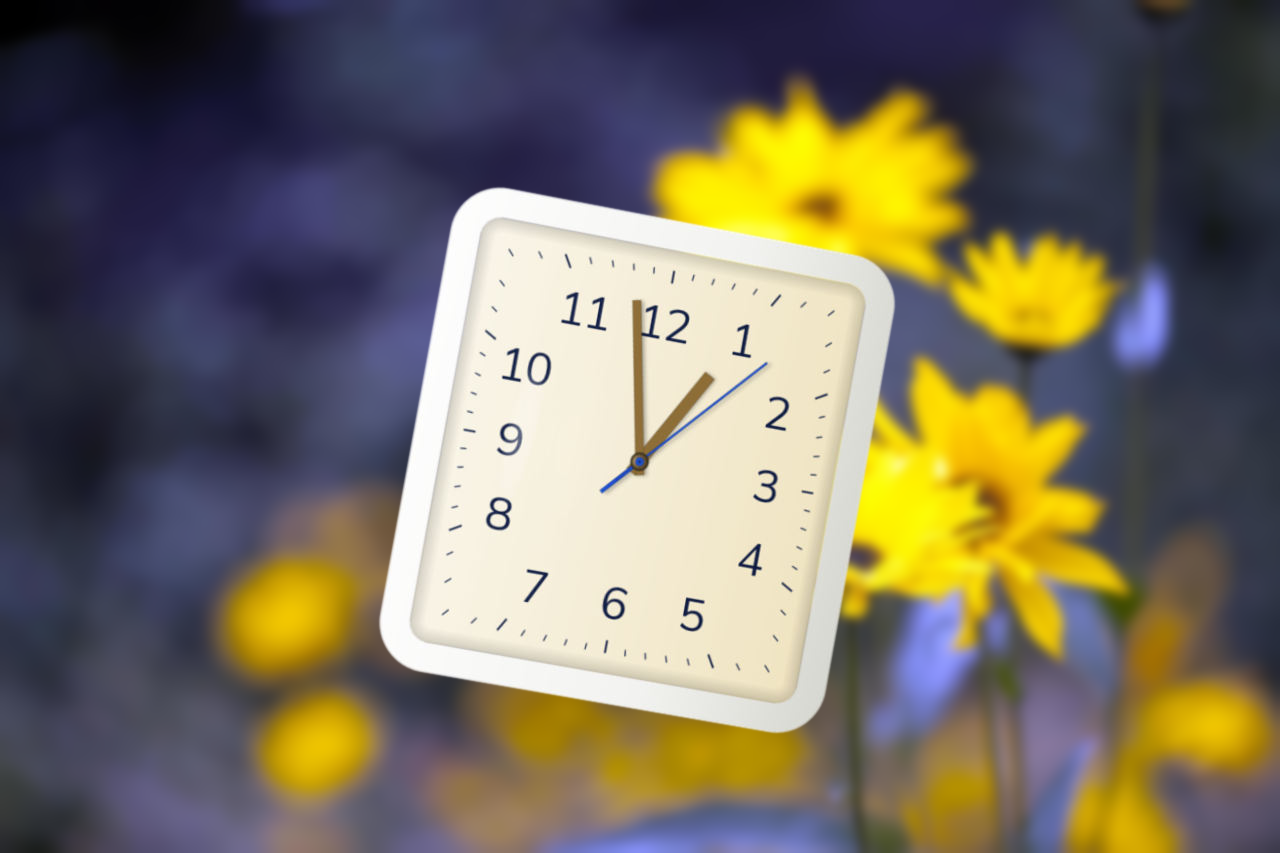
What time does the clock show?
12:58:07
